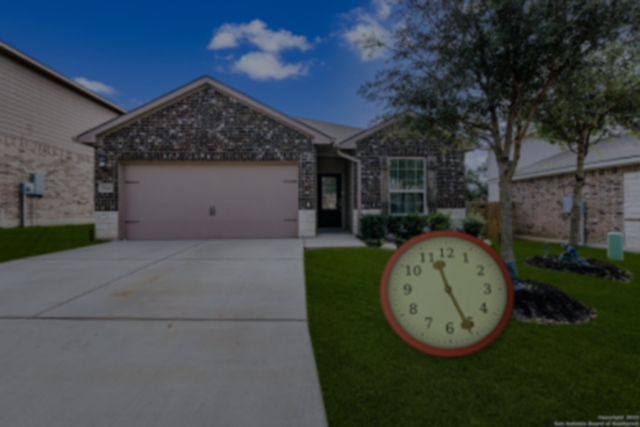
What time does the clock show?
11:26
